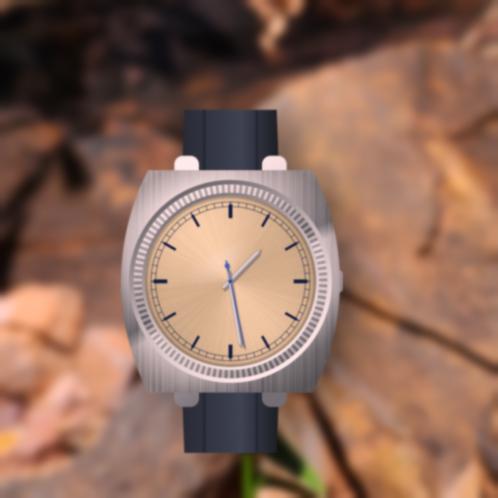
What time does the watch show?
1:28:28
